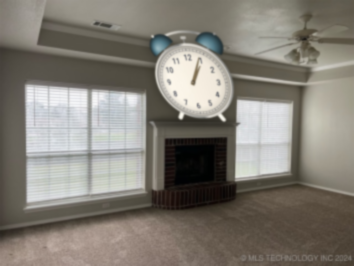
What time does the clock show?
1:04
